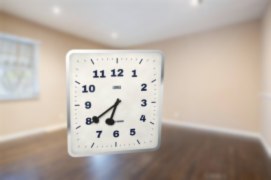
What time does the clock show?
6:39
